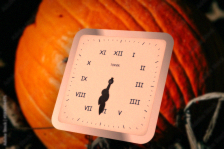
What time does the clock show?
6:31
